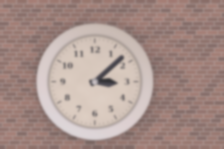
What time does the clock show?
3:08
